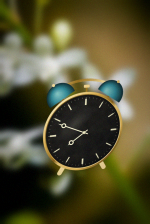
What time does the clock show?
7:49
